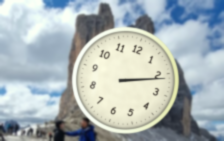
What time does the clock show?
2:11
